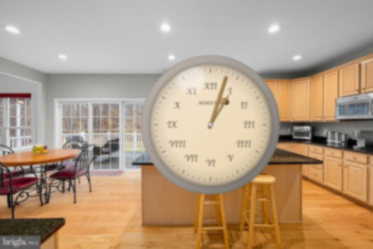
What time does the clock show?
1:03
